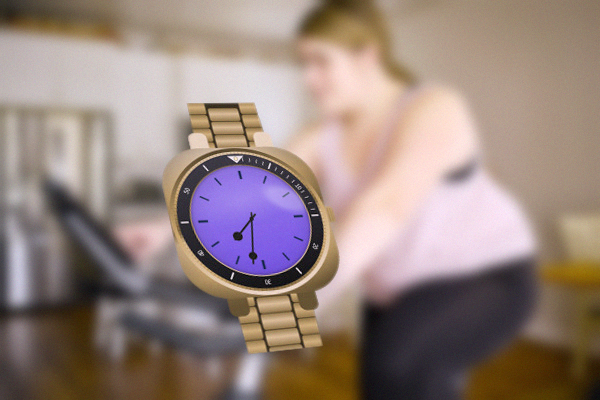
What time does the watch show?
7:32
